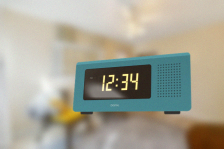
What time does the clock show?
12:34
